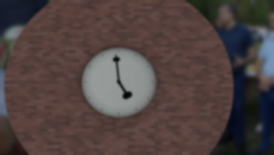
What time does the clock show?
4:59
